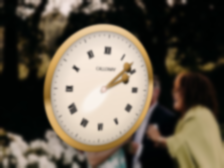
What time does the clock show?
2:08
